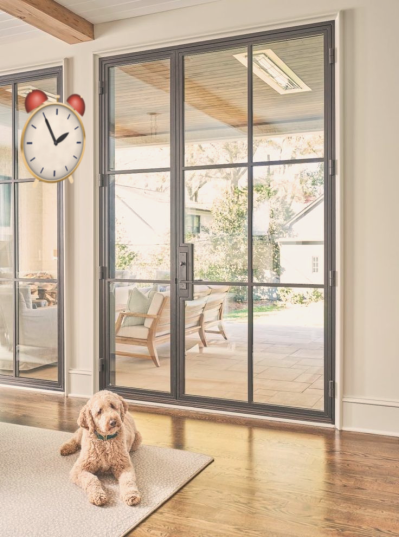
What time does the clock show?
1:55
